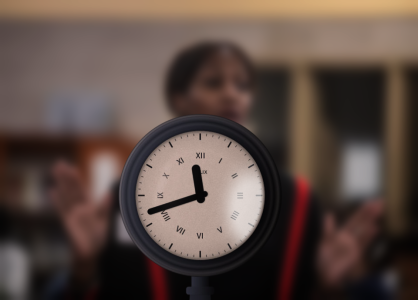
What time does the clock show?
11:42
